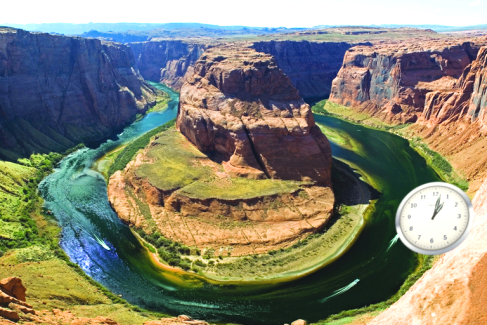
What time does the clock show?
1:02
